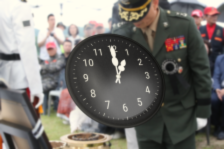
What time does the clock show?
1:00
